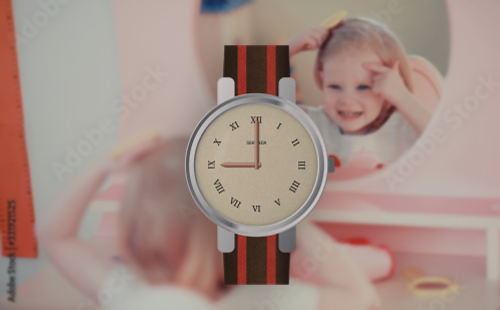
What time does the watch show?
9:00
